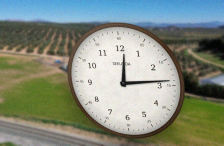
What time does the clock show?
12:14
